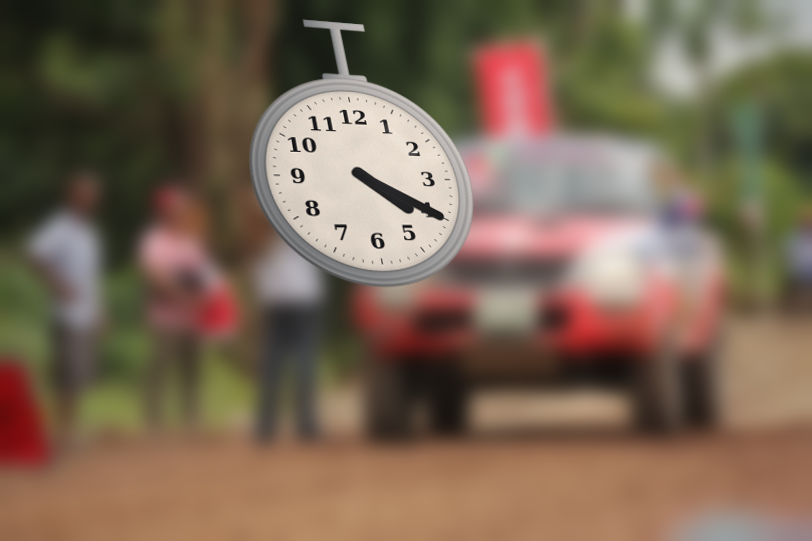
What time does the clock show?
4:20
